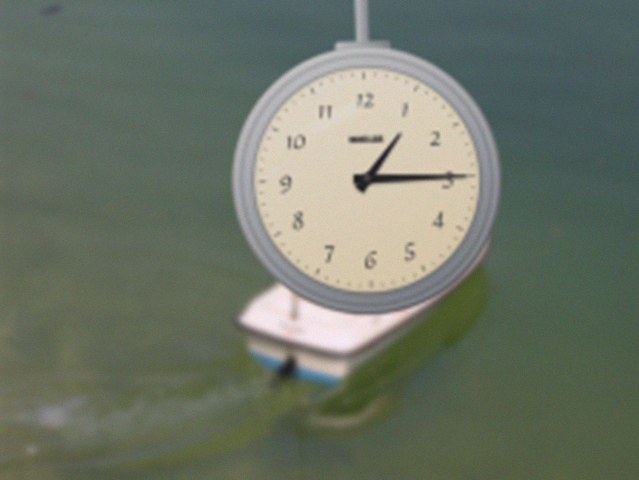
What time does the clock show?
1:15
